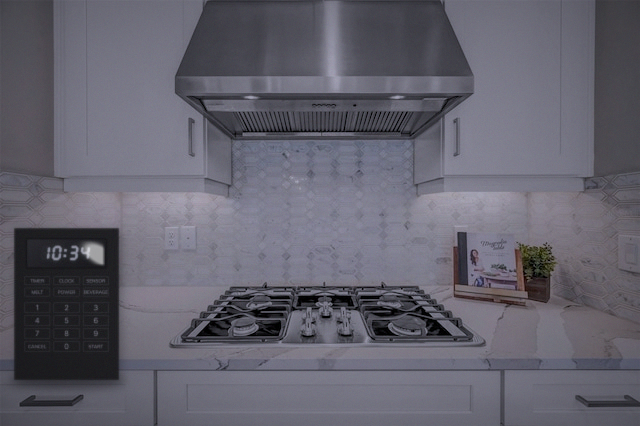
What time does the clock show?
10:34
